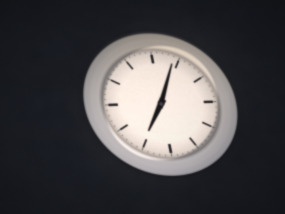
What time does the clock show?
7:04
